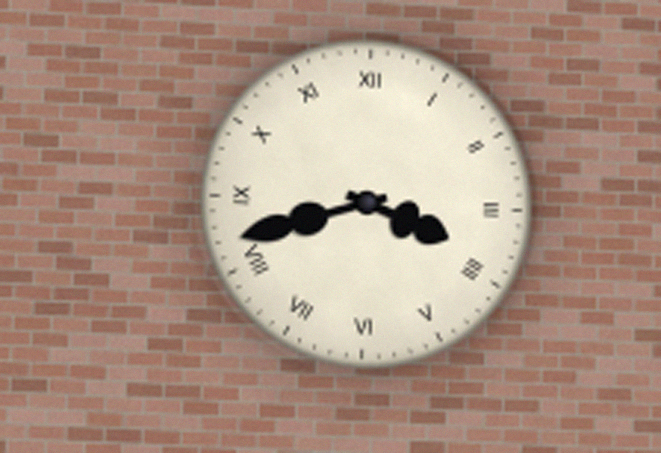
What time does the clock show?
3:42
